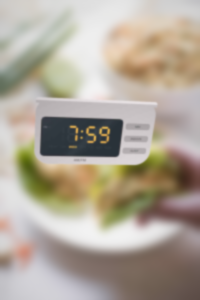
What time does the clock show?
7:59
